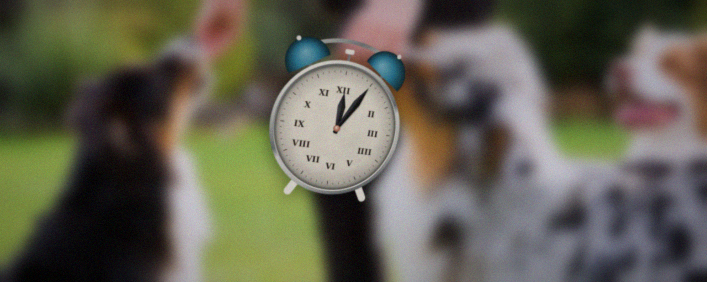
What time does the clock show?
12:05
